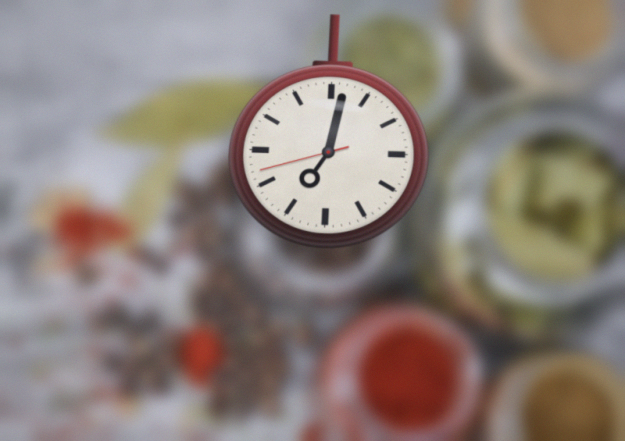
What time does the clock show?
7:01:42
